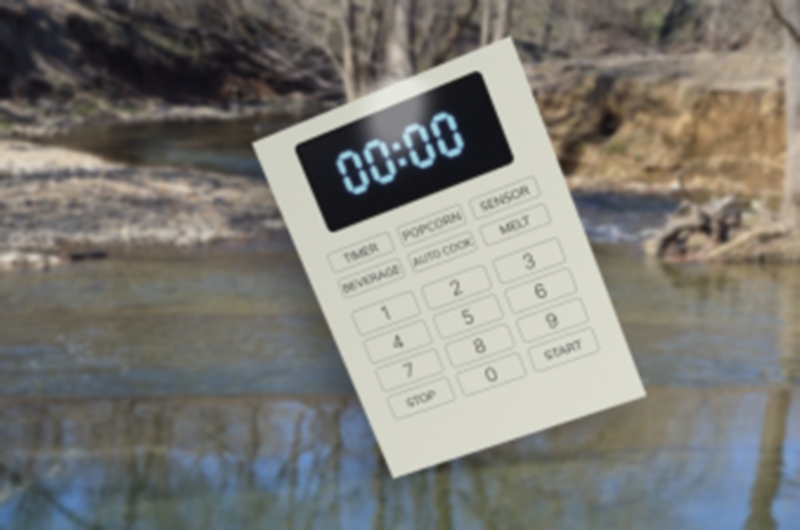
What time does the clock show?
0:00
